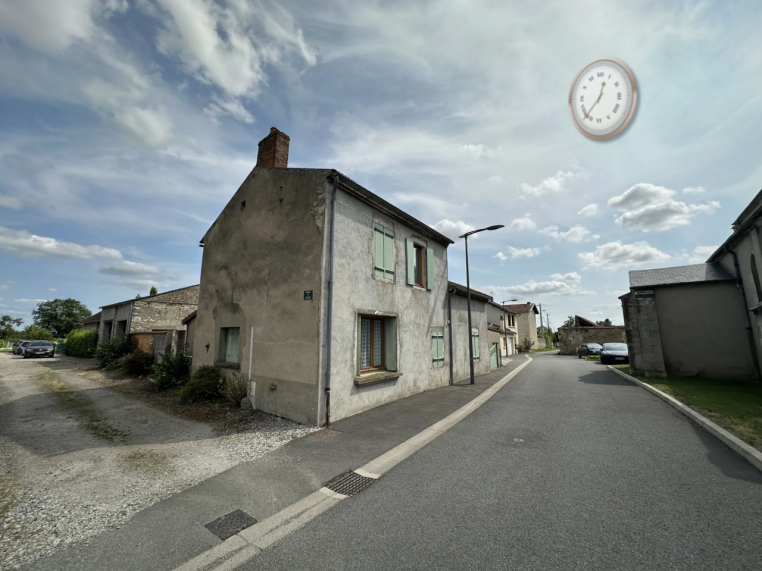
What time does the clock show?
12:37
